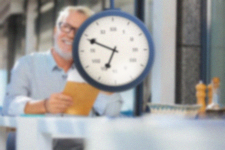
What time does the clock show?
6:49
